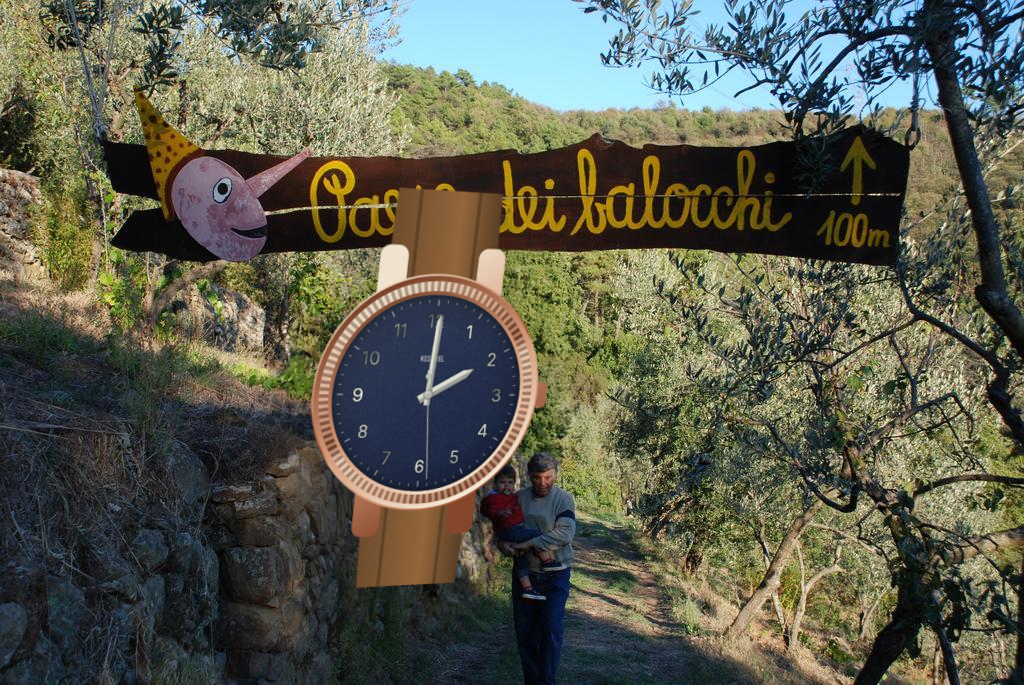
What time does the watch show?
2:00:29
